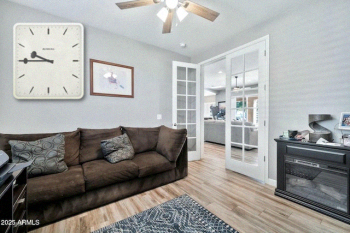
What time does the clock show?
9:45
